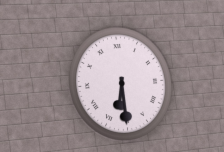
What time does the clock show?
6:30
